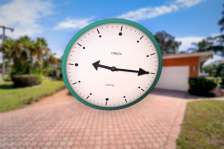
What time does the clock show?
9:15
